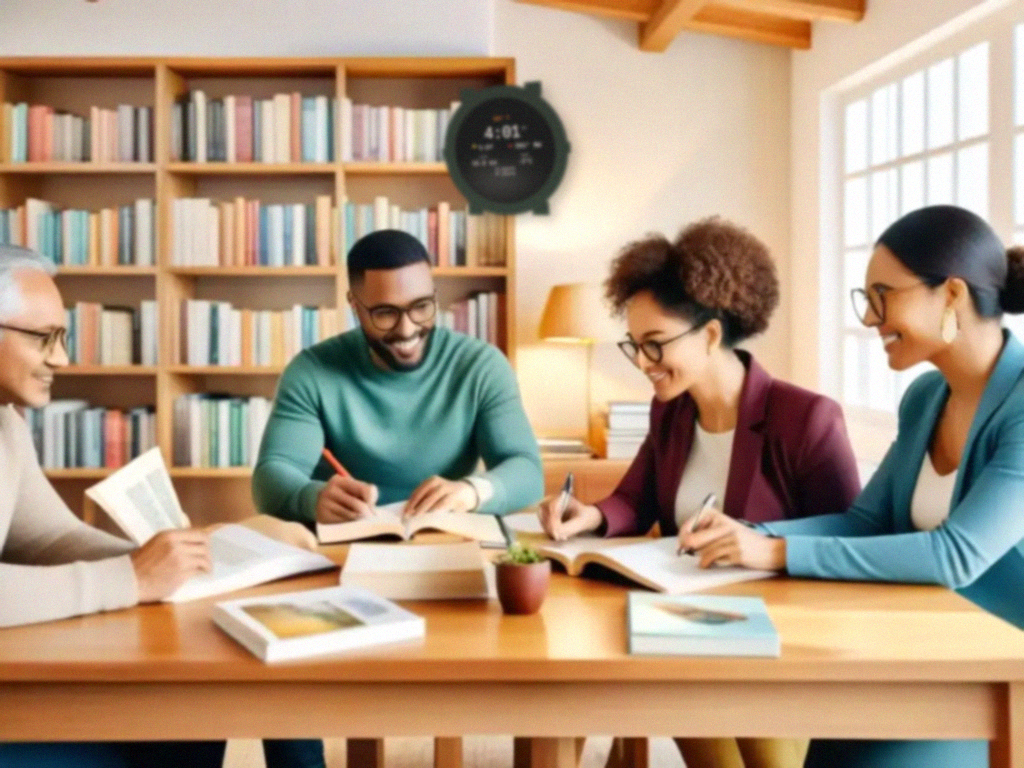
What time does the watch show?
4:01
